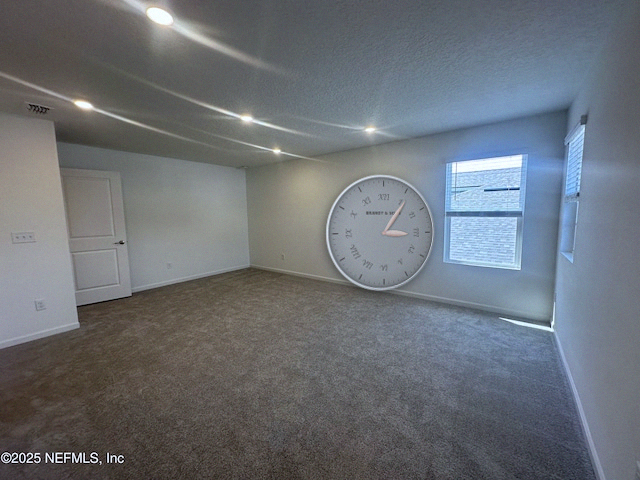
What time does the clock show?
3:06
